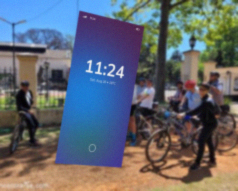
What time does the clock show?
11:24
